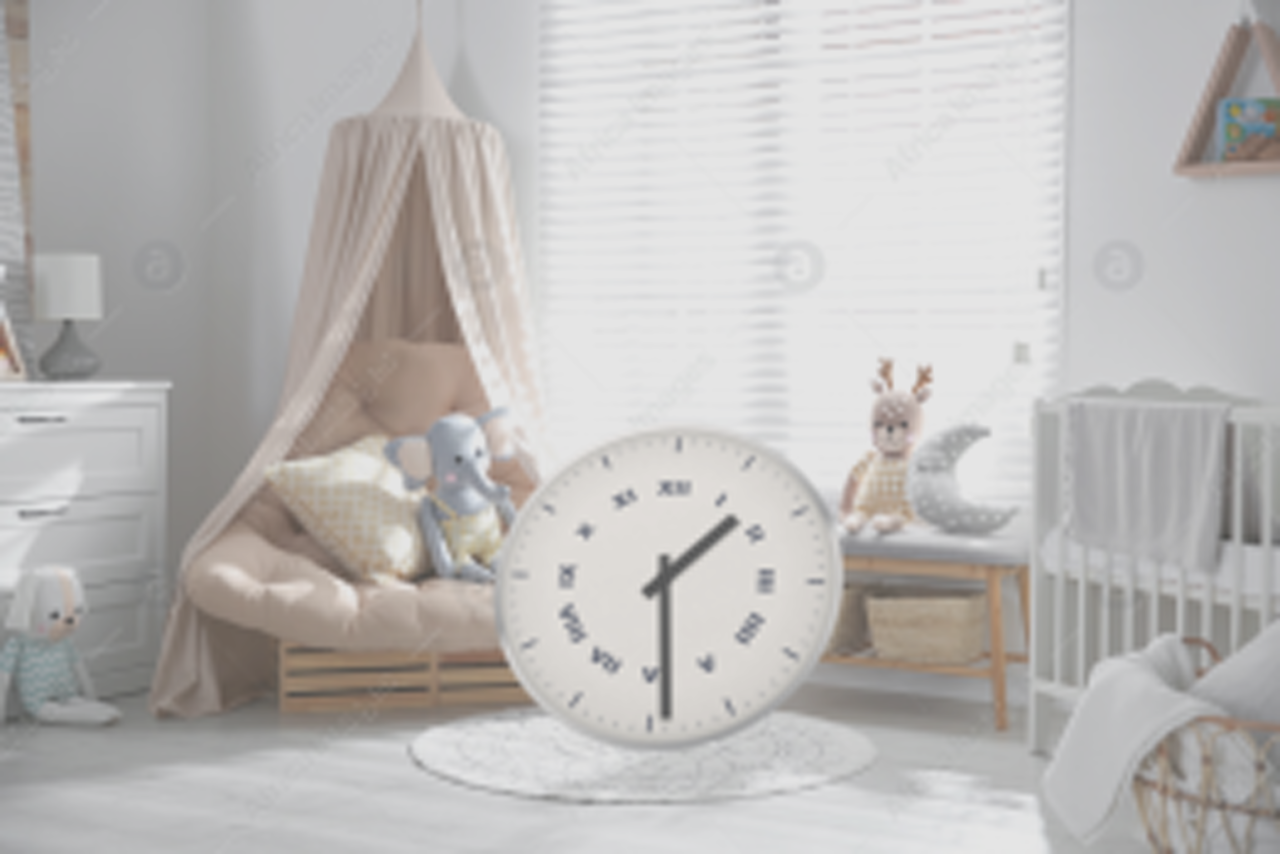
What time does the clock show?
1:29
